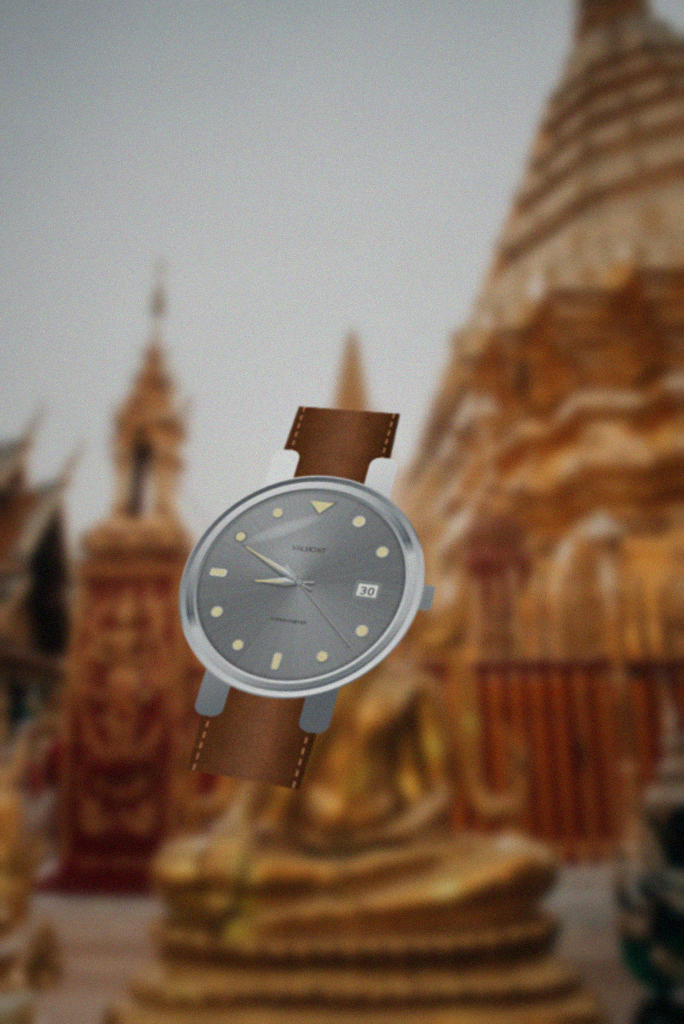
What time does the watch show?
8:49:22
